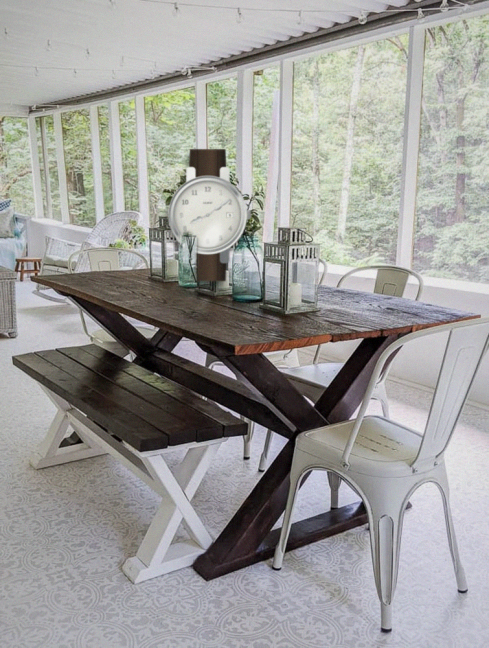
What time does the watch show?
8:09
